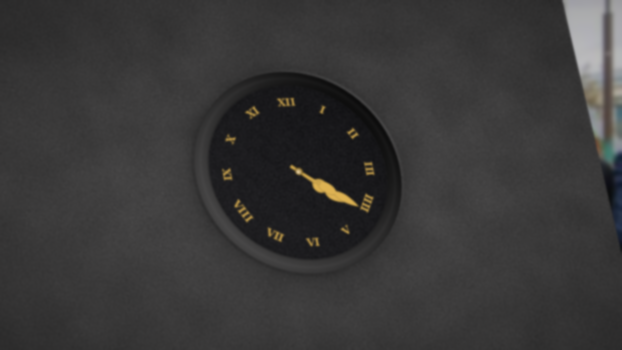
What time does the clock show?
4:21
